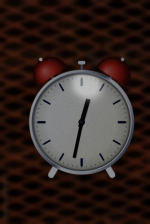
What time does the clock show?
12:32
